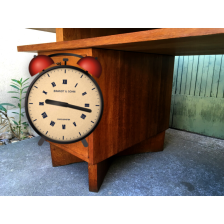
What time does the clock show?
9:17
